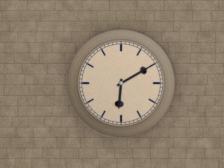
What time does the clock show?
6:10
